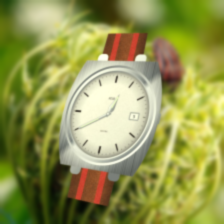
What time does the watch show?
12:40
